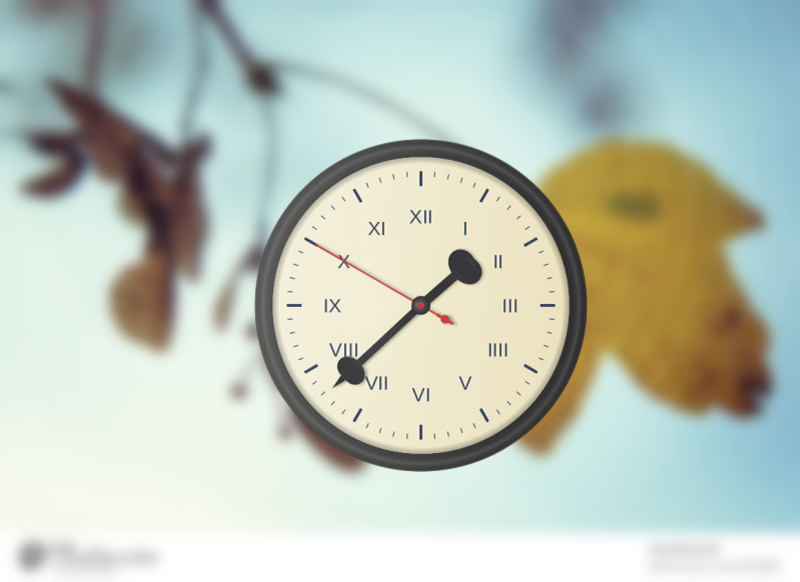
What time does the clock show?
1:37:50
